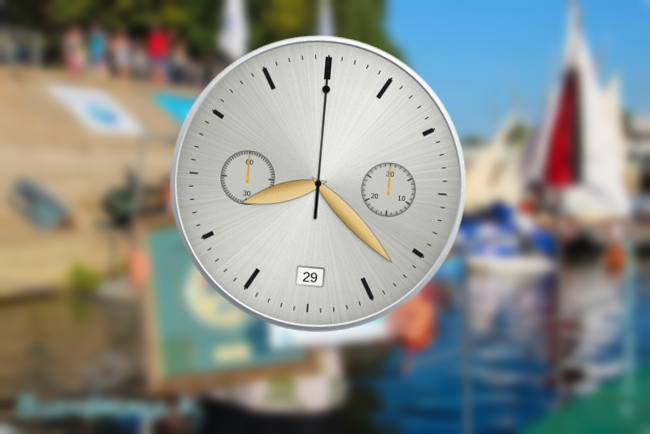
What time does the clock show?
8:22
